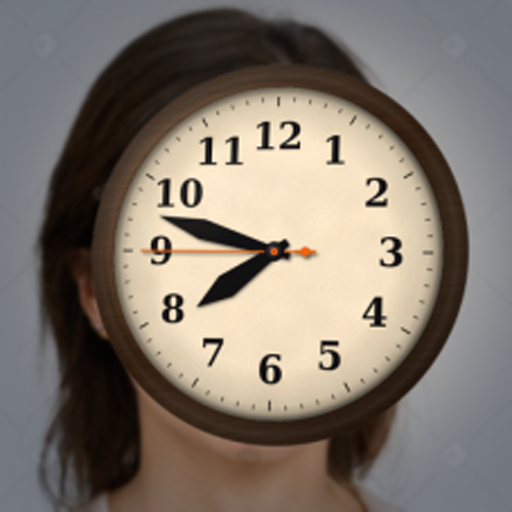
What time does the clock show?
7:47:45
